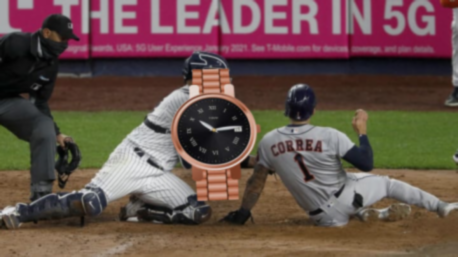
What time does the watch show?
10:14
